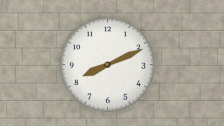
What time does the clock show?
8:11
